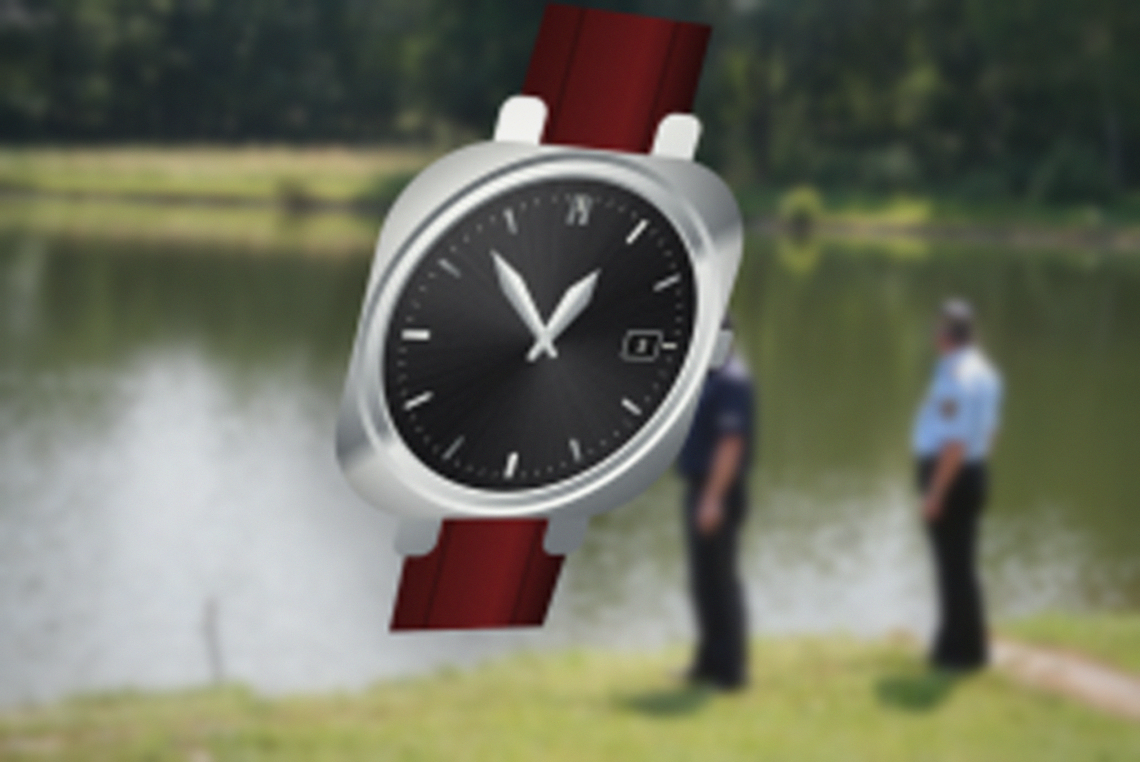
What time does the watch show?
12:53
